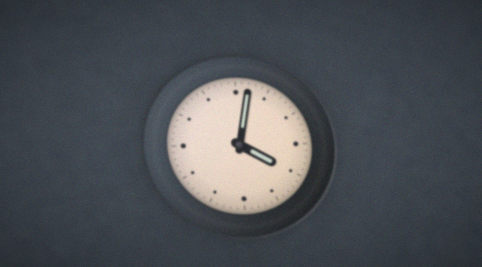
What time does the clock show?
4:02
